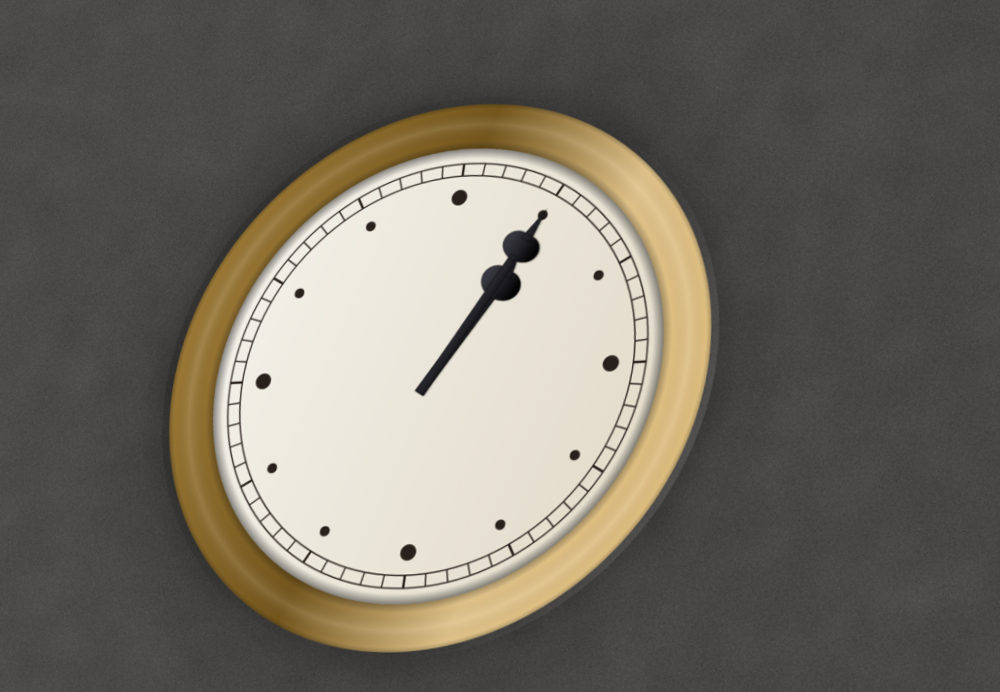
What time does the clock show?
1:05
